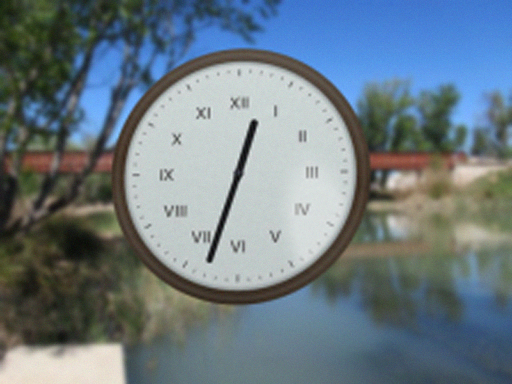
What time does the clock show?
12:33
